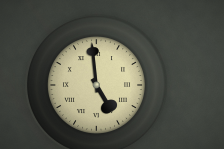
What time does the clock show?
4:59
